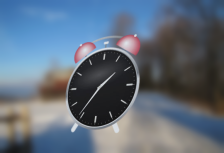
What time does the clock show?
1:36
